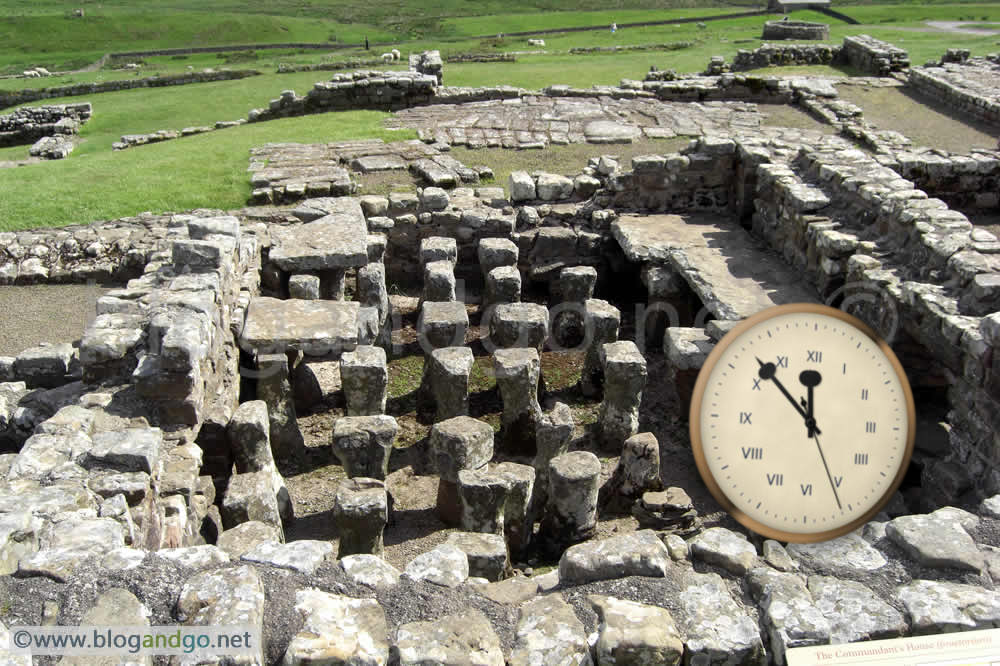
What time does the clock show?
11:52:26
